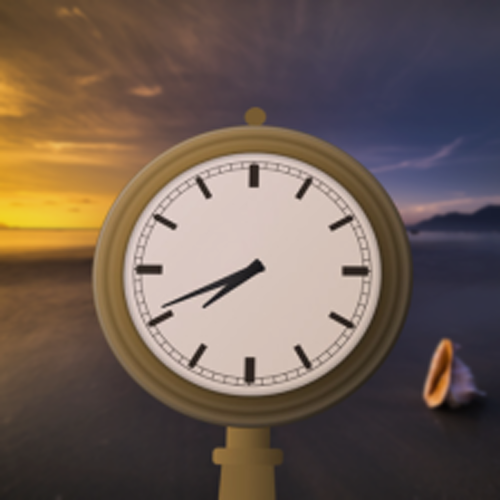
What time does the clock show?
7:41
